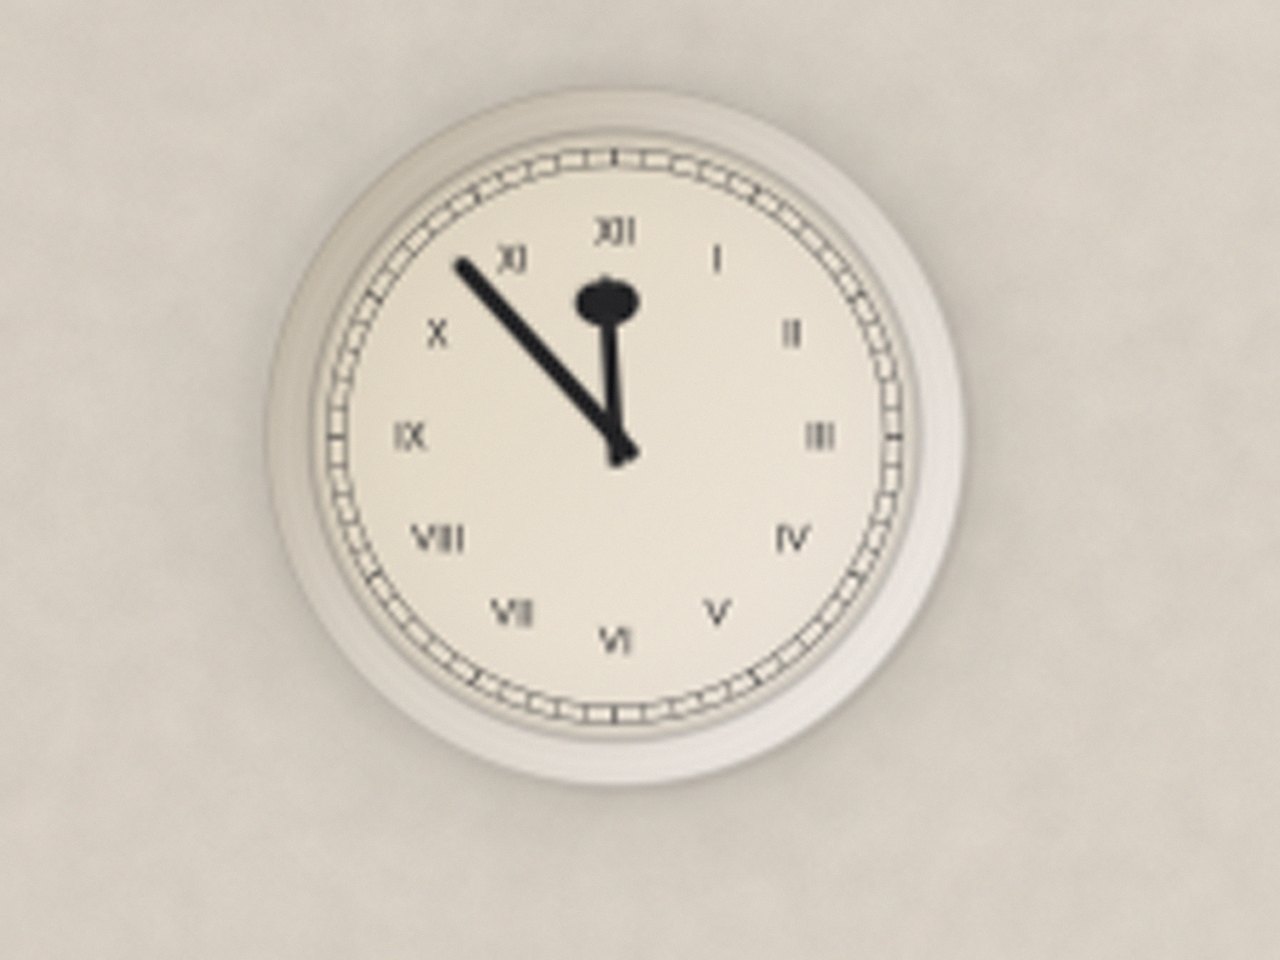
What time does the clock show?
11:53
